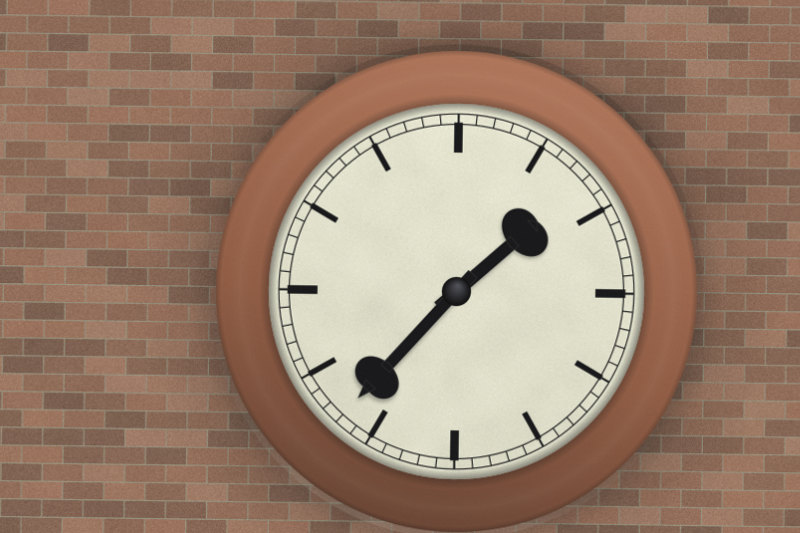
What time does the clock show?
1:37
